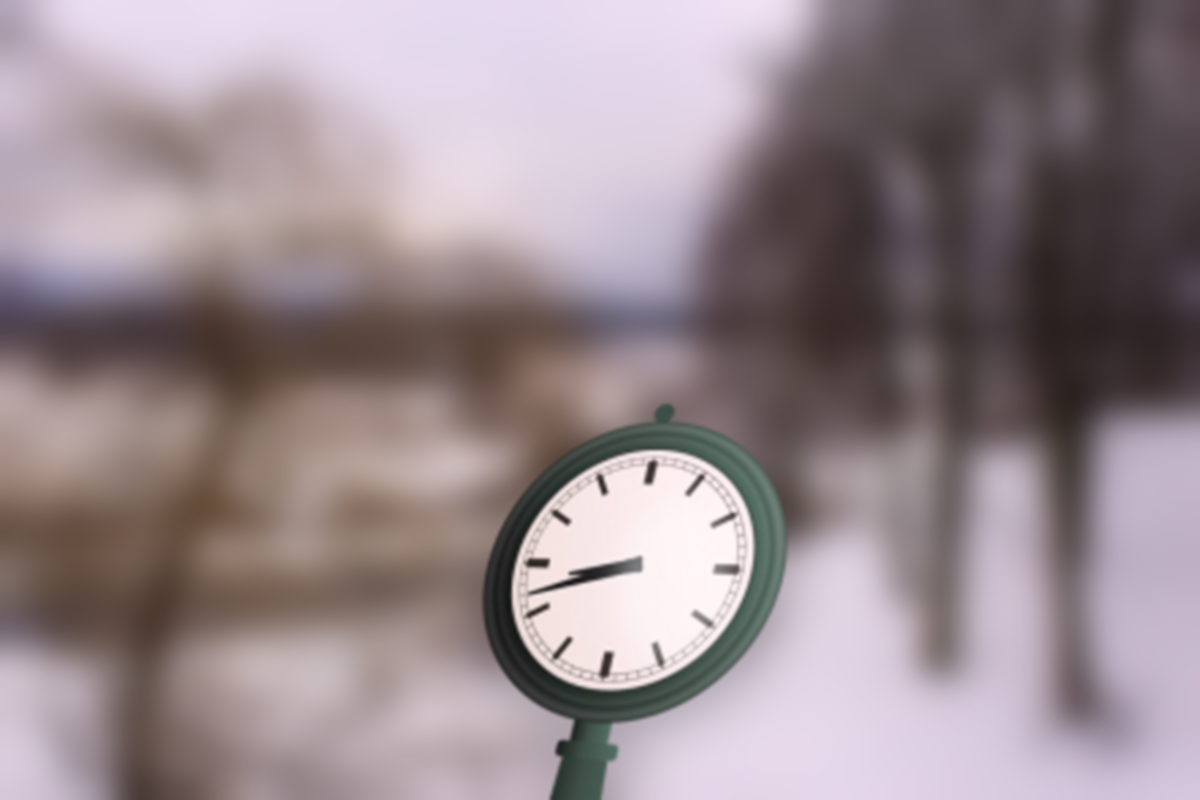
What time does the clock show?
8:42
